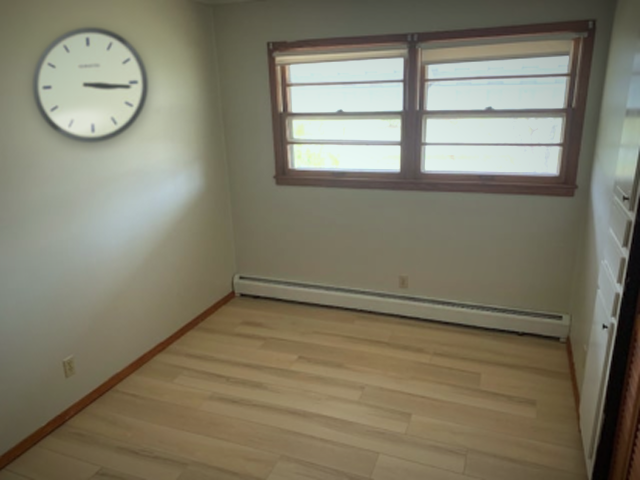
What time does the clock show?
3:16
